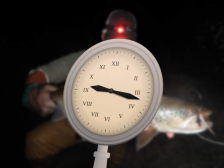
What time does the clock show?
9:17
